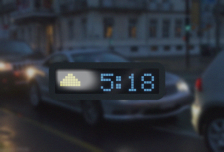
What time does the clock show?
5:18
